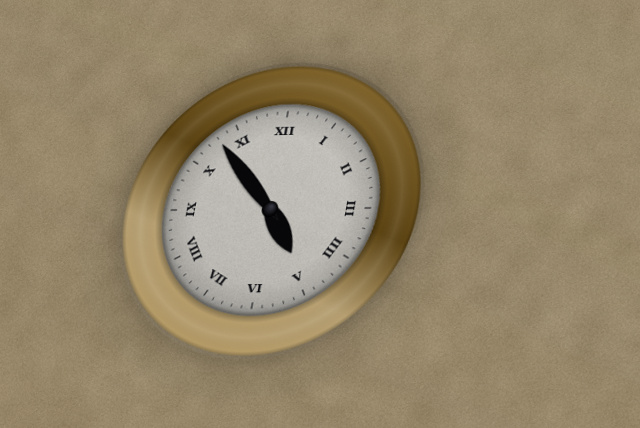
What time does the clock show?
4:53
